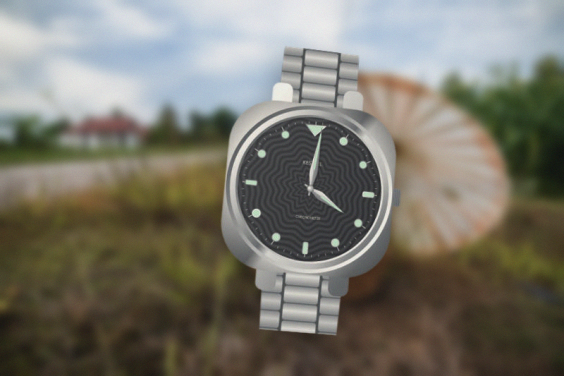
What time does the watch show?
4:01
